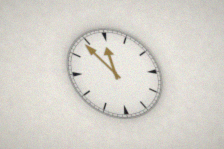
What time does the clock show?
11:54
